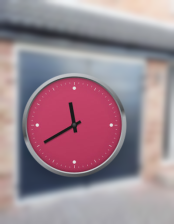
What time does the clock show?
11:40
